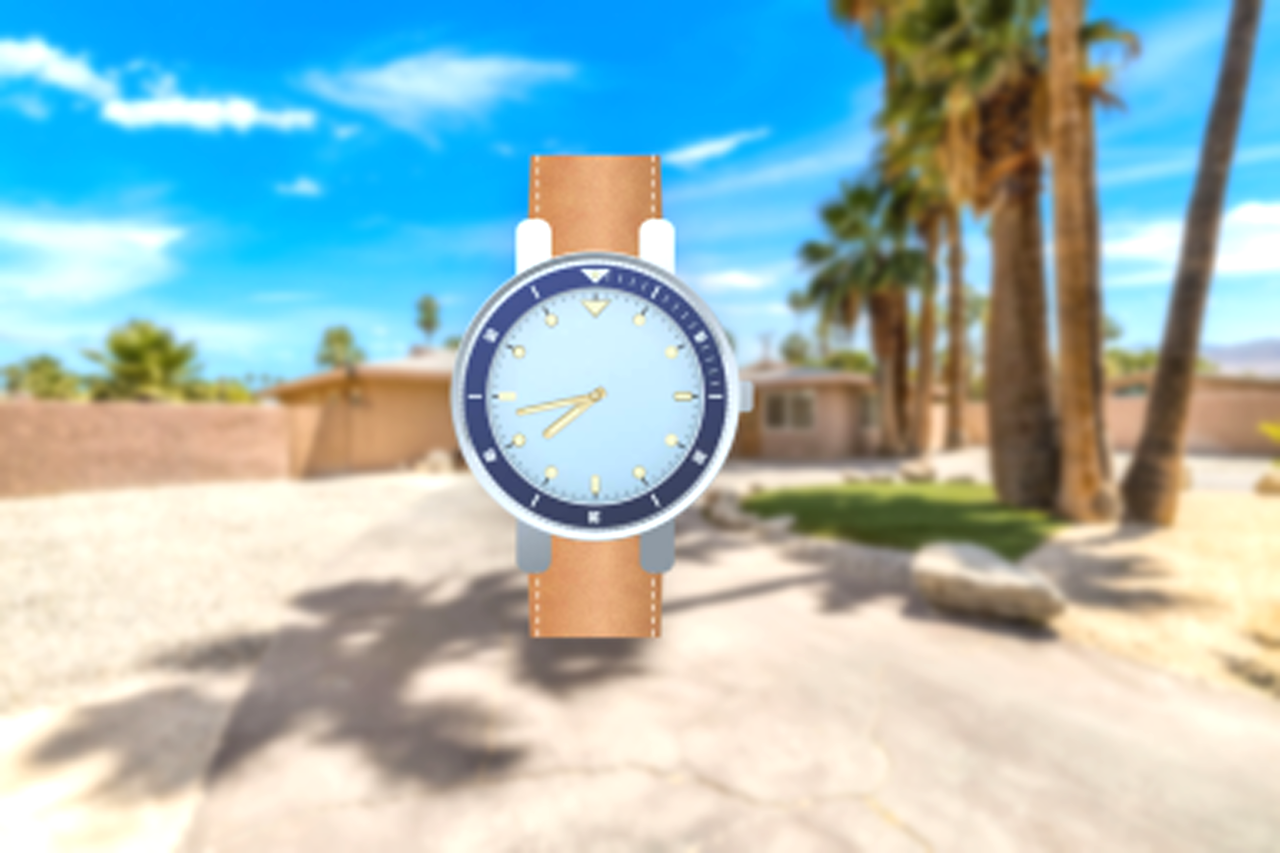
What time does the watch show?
7:43
